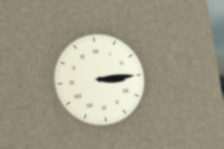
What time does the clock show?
3:15
